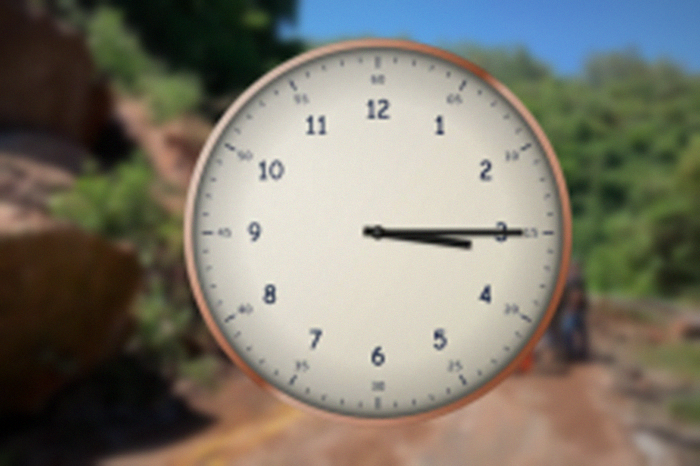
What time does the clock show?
3:15
